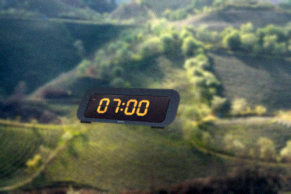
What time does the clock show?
7:00
